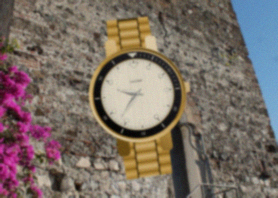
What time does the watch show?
9:37
